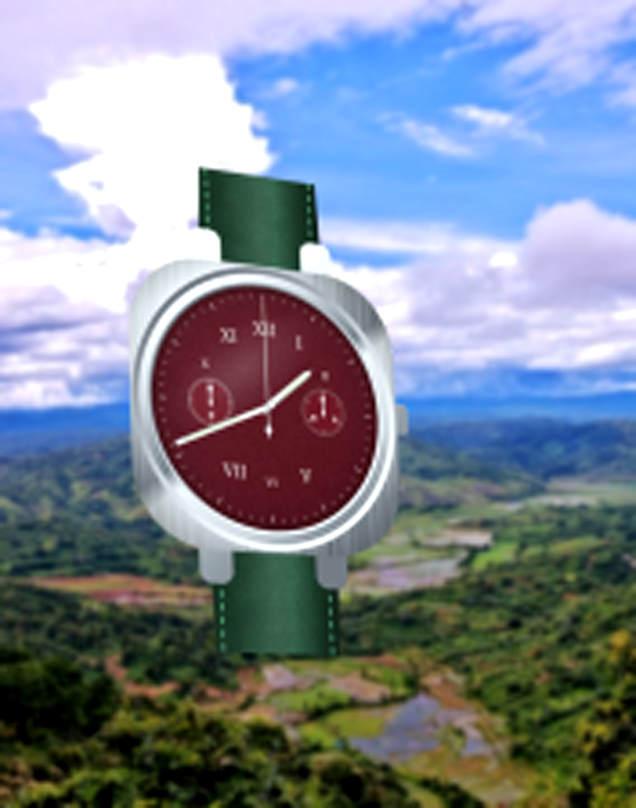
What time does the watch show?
1:41
